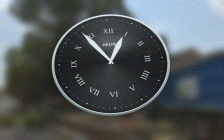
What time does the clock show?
12:54
